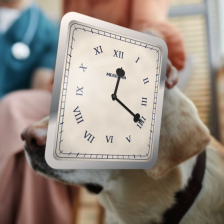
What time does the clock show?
12:20
